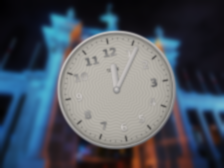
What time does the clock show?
12:06
